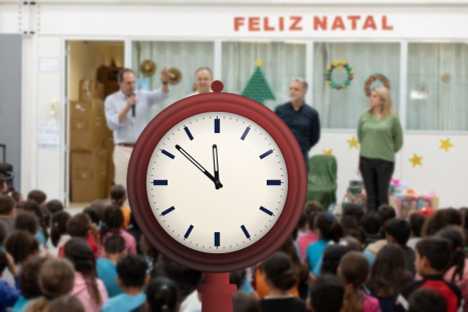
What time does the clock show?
11:52
